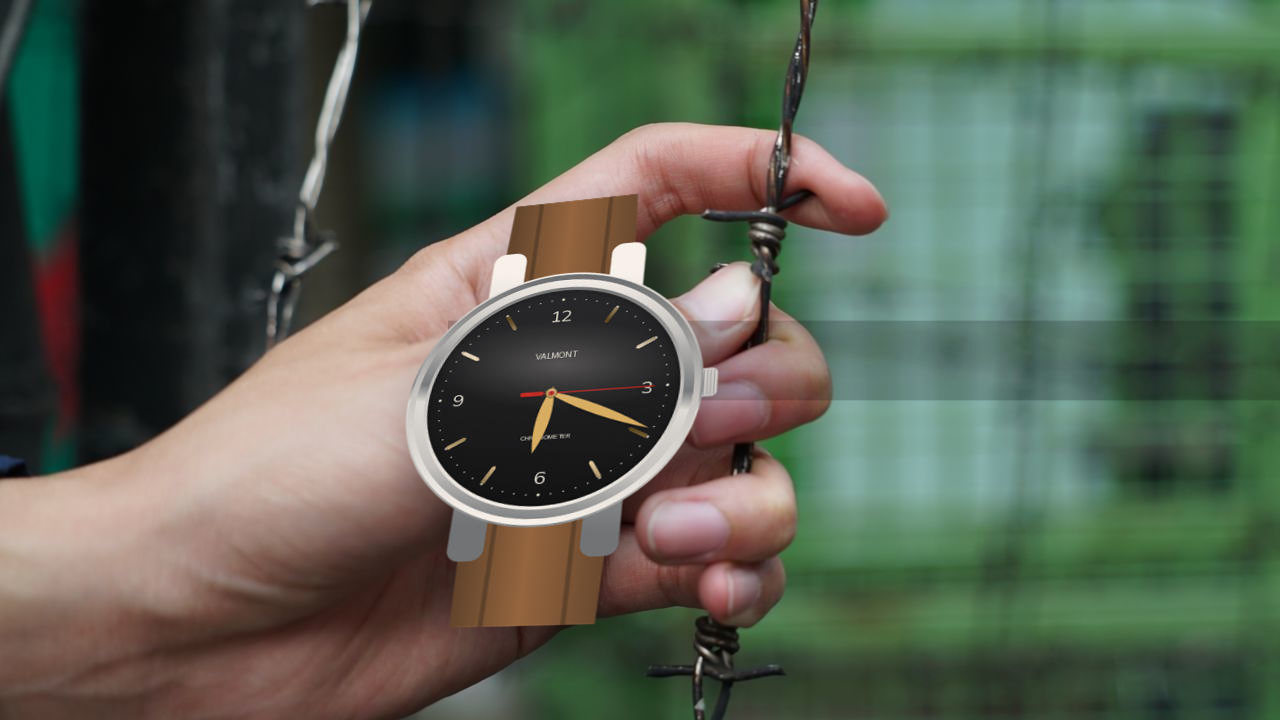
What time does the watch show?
6:19:15
